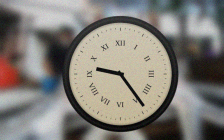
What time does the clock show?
9:24
